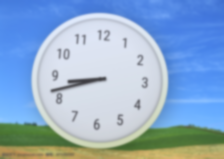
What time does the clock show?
8:42
